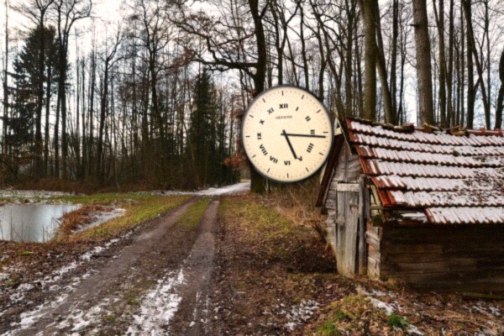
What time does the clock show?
5:16
